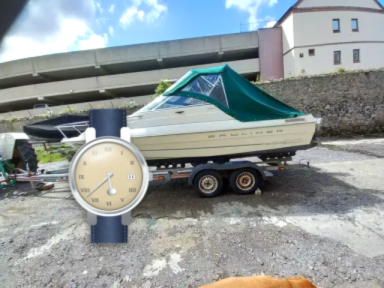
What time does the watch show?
5:38
